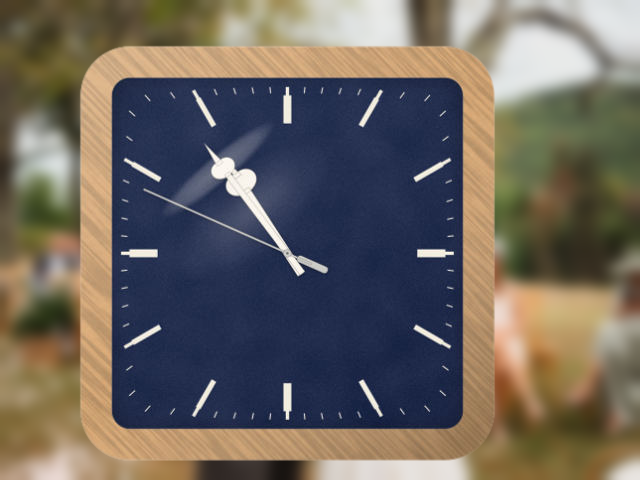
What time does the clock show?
10:53:49
